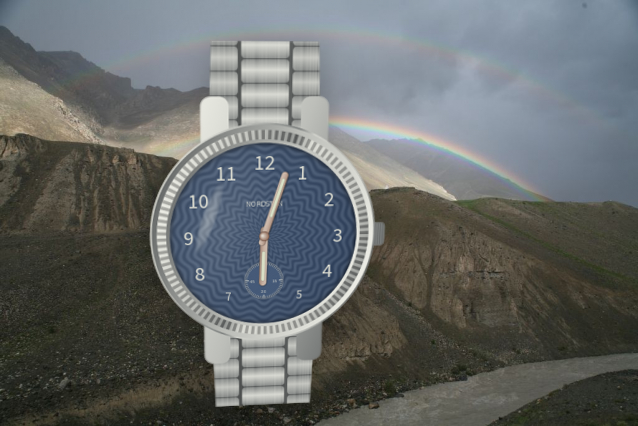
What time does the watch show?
6:03
